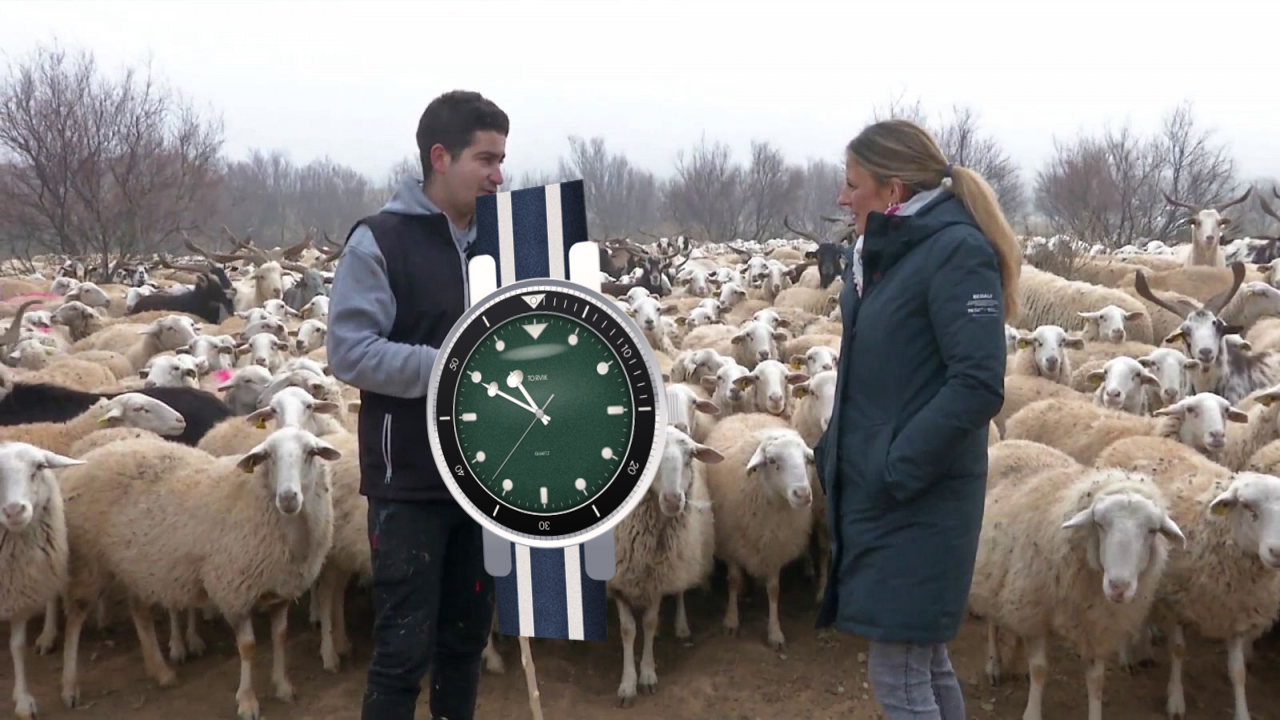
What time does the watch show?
10:49:37
